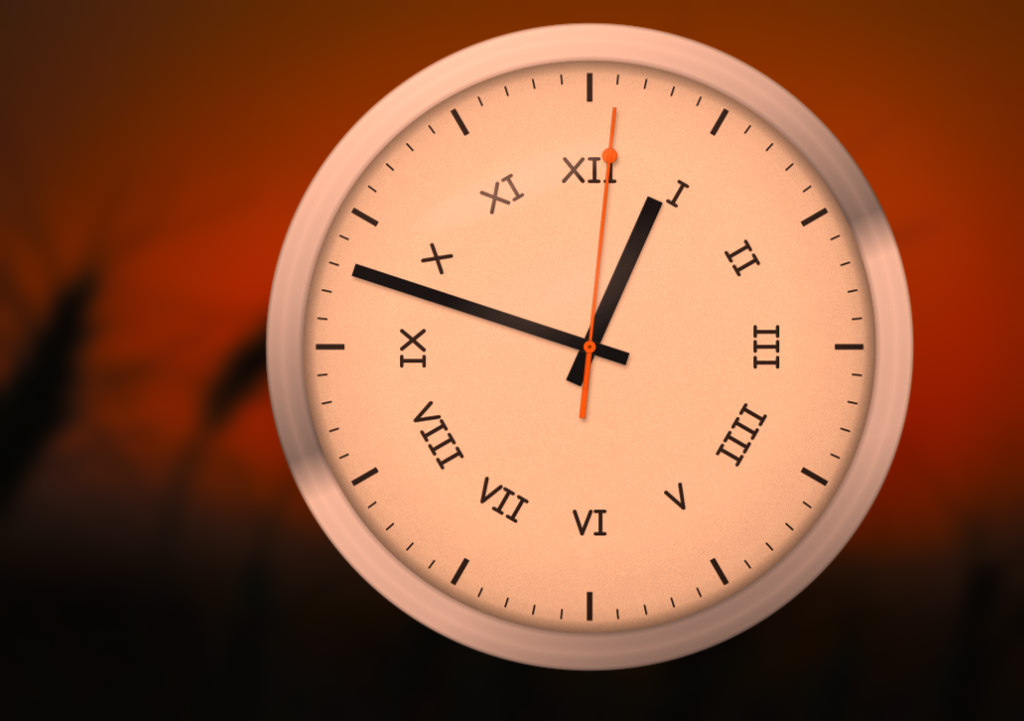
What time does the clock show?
12:48:01
